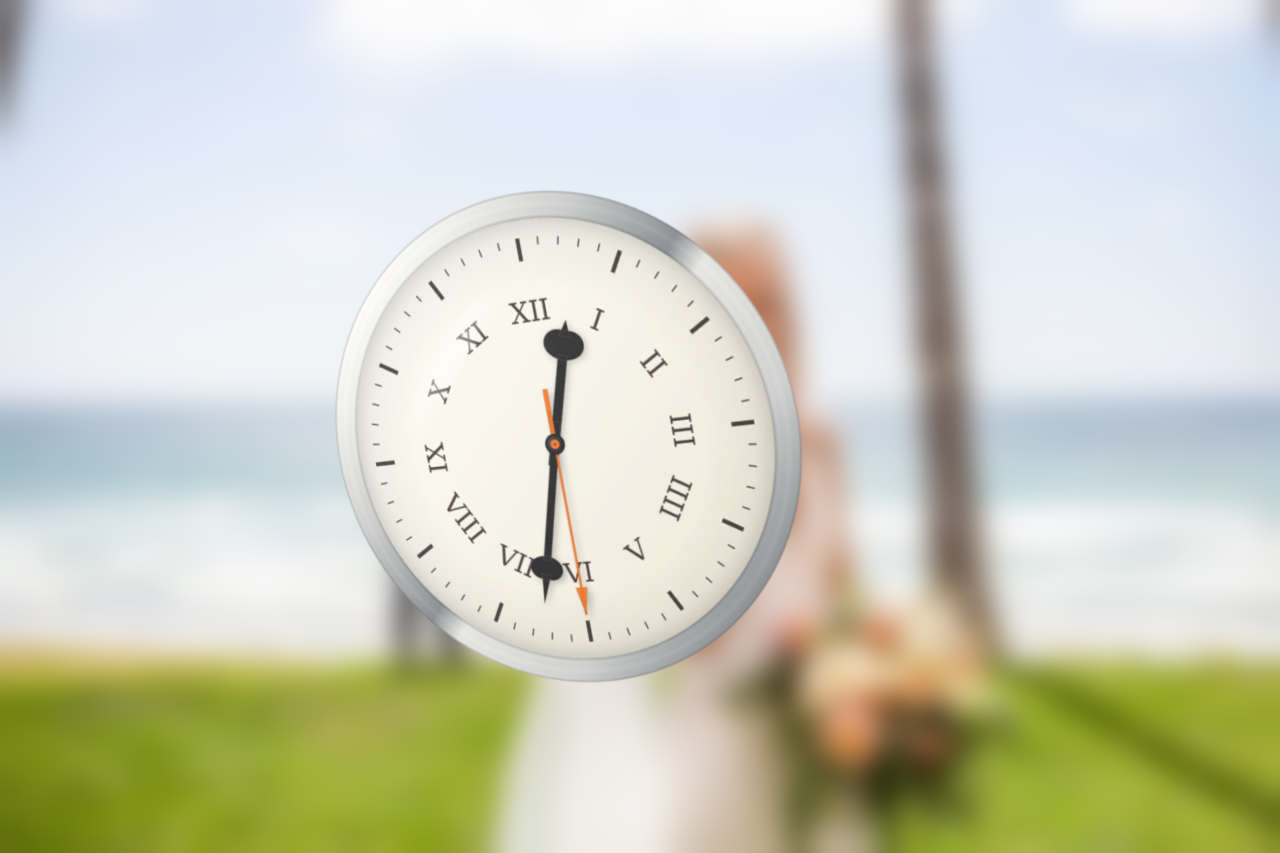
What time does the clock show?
12:32:30
